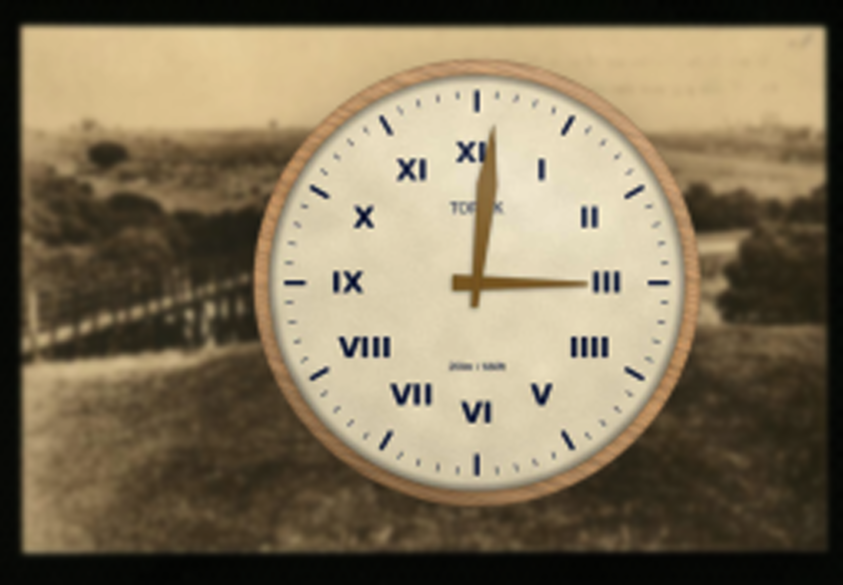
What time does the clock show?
3:01
